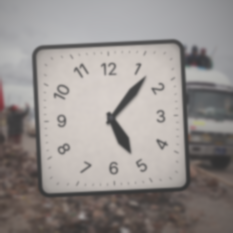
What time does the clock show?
5:07
